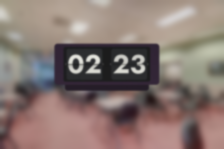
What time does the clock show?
2:23
